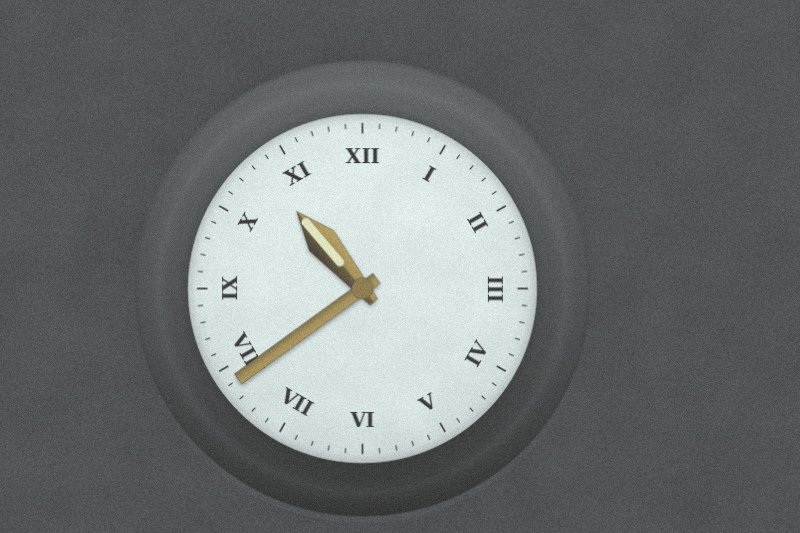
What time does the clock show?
10:39
